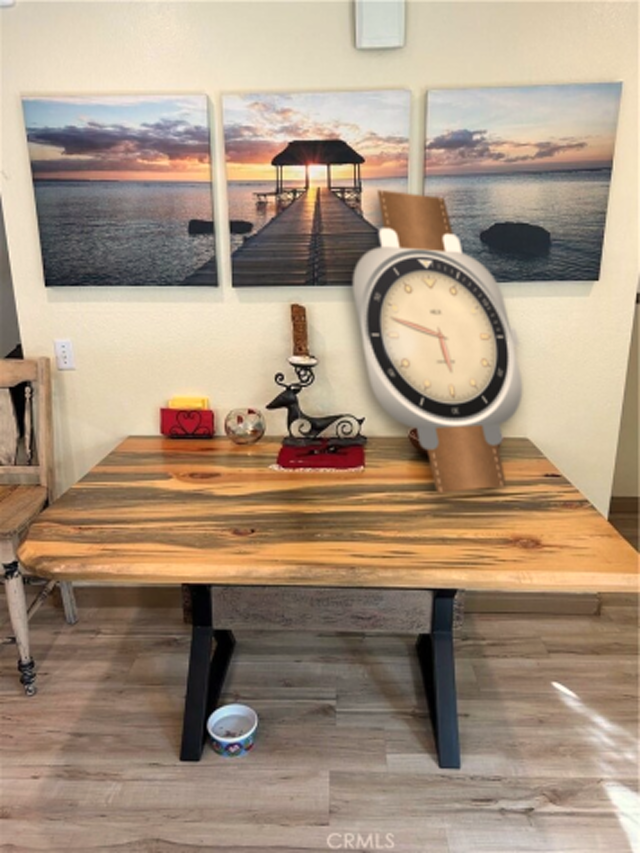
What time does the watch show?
5:48
